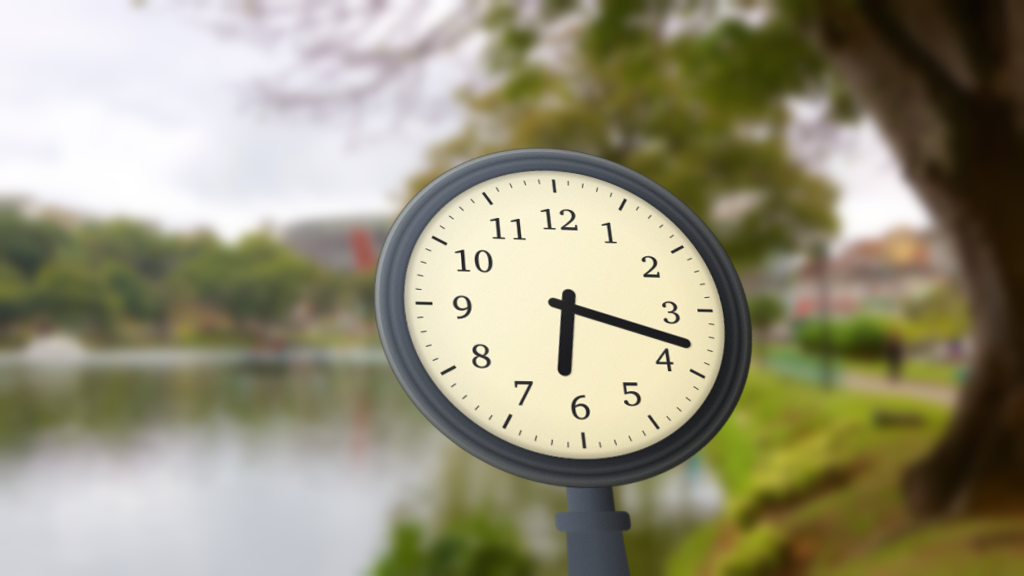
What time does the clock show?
6:18
